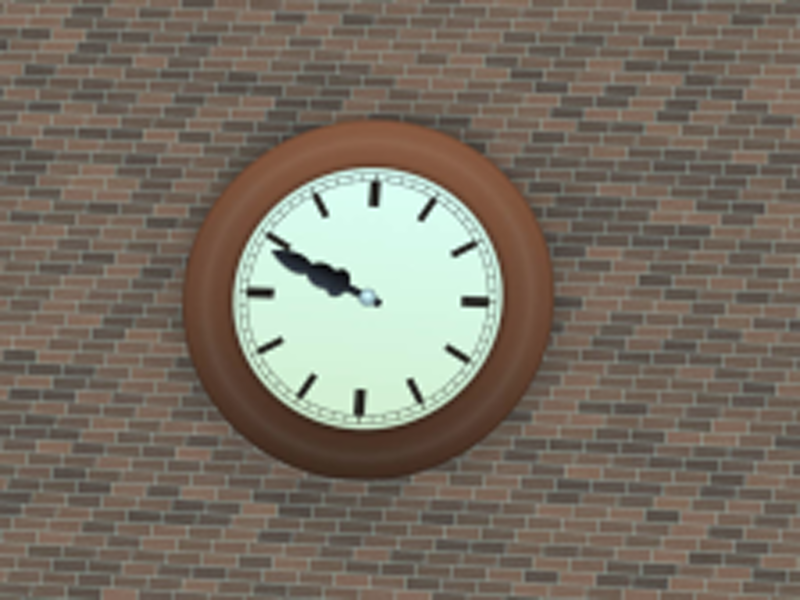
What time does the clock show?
9:49
